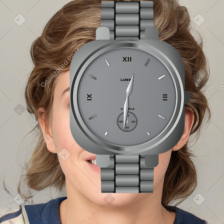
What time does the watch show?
12:31
